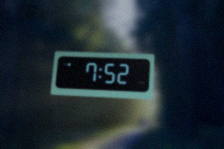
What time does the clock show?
7:52
